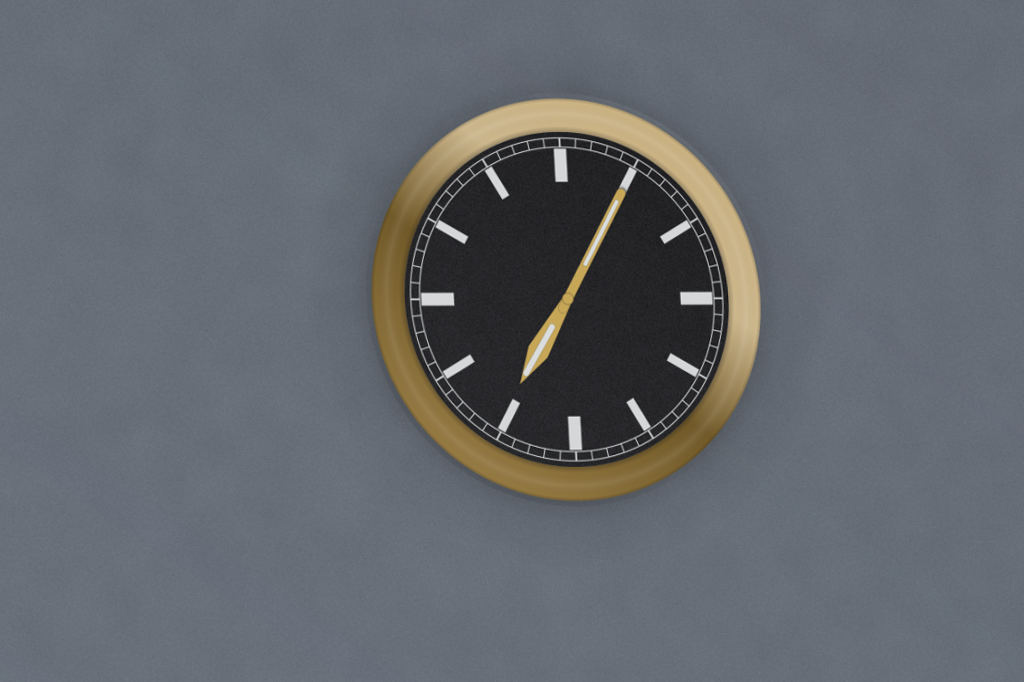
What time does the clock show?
7:05
